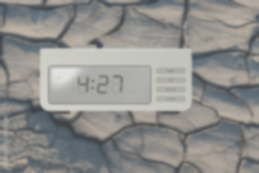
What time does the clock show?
4:27
